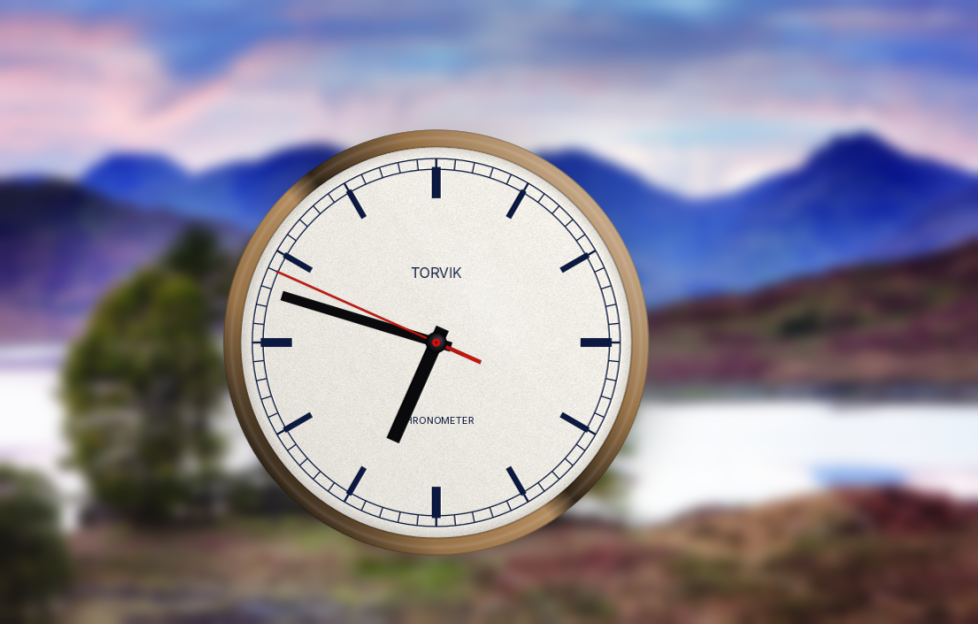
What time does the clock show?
6:47:49
